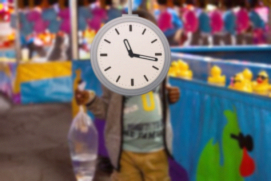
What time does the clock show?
11:17
